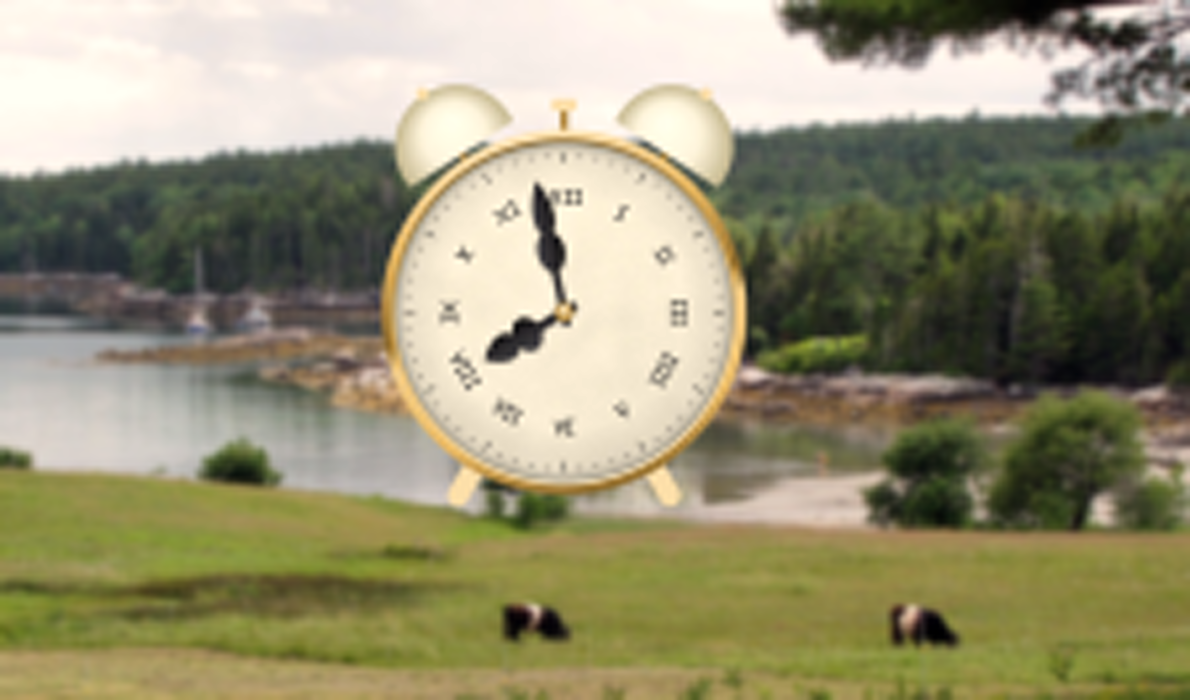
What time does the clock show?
7:58
